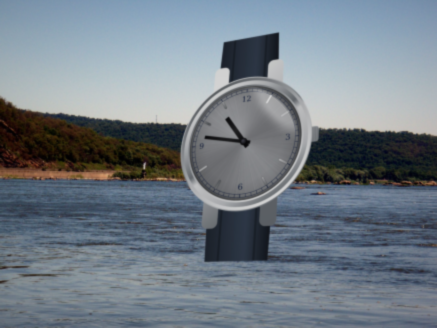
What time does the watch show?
10:47
